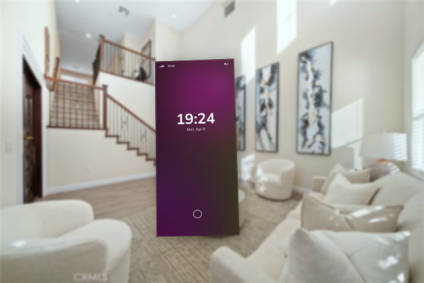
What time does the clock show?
19:24
